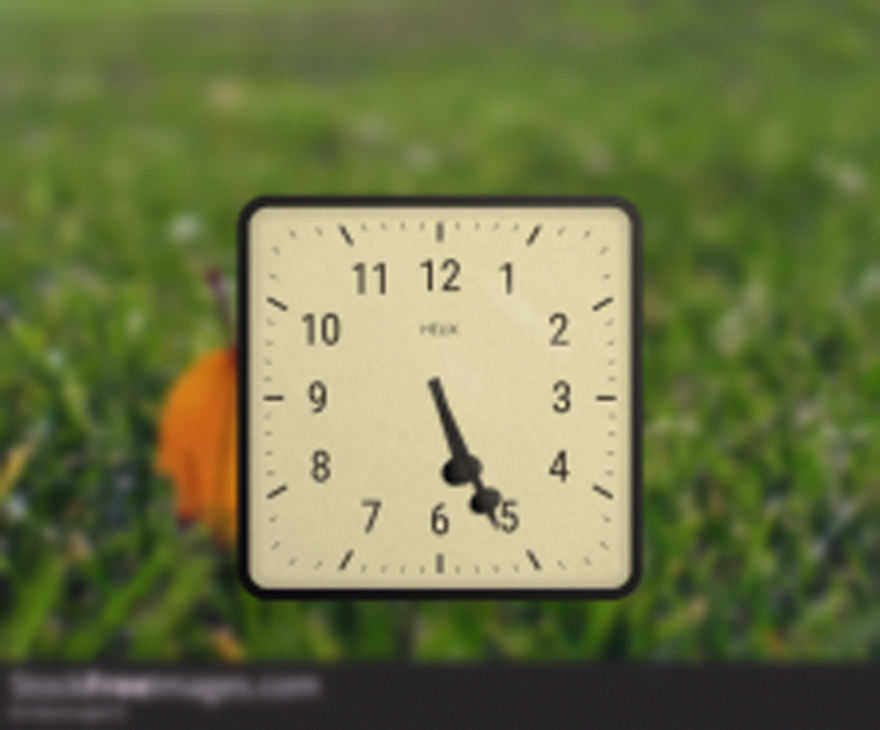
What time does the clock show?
5:26
